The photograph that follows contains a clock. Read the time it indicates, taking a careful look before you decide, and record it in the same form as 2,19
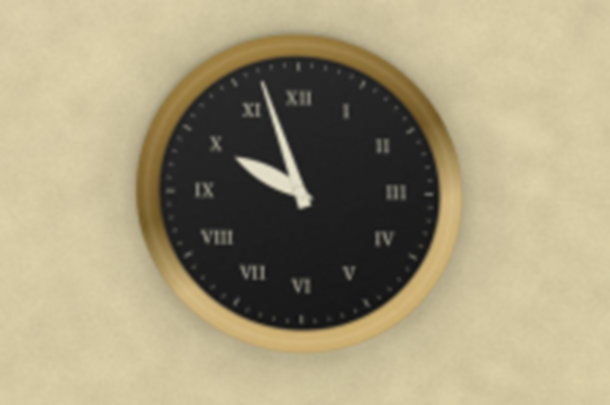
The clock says 9,57
